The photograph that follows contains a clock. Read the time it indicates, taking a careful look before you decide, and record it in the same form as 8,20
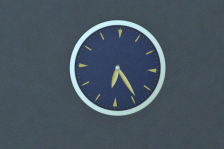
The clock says 6,24
